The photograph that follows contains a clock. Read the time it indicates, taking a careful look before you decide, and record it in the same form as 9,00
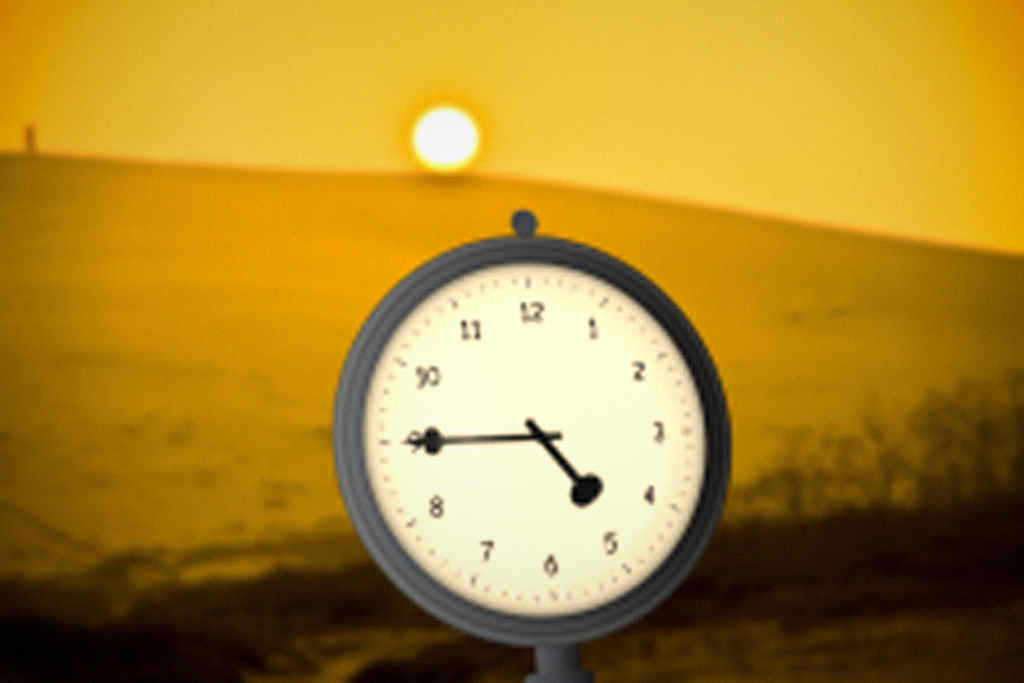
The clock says 4,45
